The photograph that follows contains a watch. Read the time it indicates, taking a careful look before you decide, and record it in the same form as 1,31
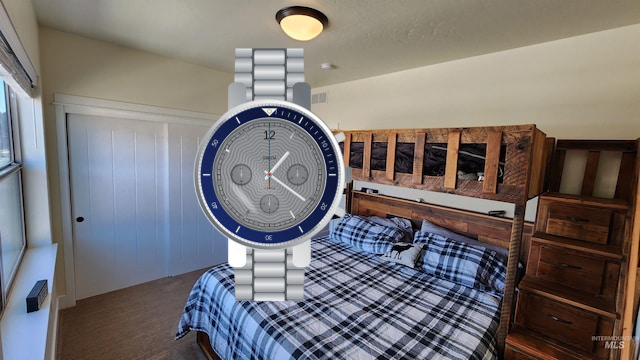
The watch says 1,21
